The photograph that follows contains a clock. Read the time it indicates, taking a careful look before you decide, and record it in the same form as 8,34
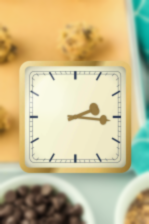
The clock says 2,16
